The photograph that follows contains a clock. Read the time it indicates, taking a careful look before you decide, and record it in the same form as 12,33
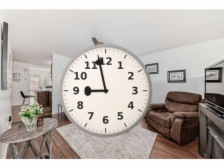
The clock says 8,58
